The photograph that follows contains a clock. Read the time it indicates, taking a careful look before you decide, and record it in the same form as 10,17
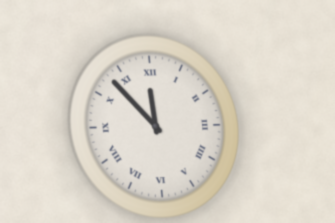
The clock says 11,53
